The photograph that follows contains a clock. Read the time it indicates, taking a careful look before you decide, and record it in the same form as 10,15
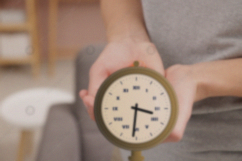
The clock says 3,31
